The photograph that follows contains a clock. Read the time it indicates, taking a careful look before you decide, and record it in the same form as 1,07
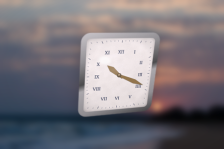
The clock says 10,19
